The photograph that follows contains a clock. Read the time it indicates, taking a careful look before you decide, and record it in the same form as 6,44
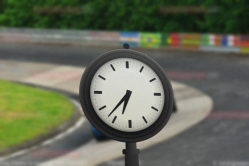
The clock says 6,37
